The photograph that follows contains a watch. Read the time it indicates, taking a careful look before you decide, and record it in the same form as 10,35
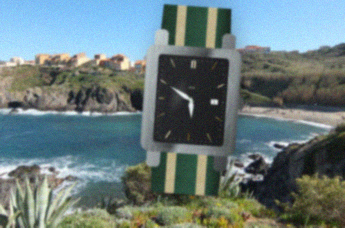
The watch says 5,50
